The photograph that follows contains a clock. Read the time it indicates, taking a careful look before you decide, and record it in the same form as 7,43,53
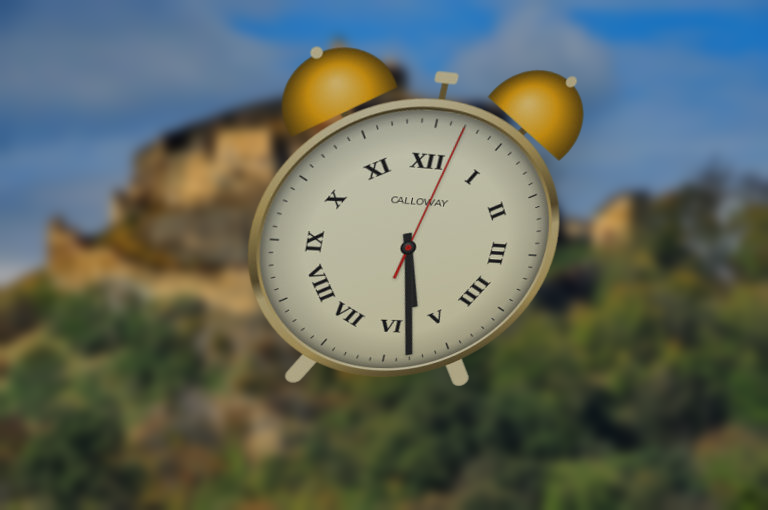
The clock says 5,28,02
